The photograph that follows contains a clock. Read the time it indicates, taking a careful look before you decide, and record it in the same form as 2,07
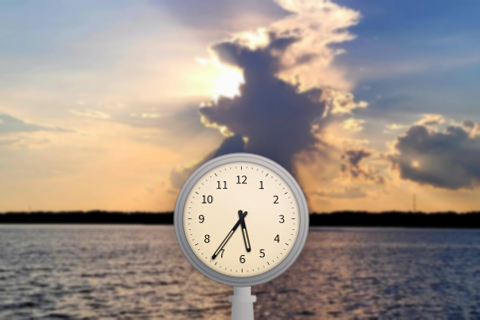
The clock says 5,36
